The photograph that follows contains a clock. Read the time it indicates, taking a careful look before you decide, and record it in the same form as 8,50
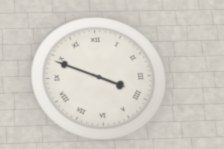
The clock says 3,49
